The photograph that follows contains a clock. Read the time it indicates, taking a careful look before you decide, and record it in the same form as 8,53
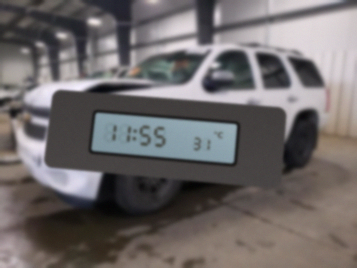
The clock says 11,55
